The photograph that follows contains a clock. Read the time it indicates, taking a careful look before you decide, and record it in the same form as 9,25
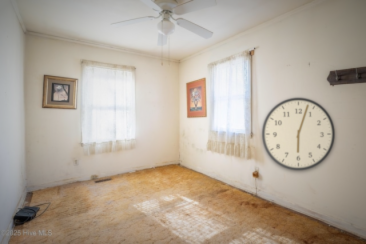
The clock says 6,03
